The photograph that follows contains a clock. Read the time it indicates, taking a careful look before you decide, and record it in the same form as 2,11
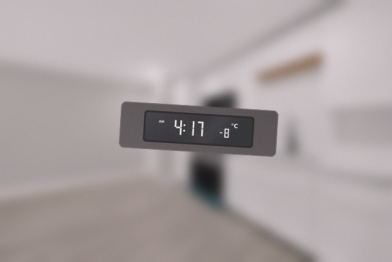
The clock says 4,17
